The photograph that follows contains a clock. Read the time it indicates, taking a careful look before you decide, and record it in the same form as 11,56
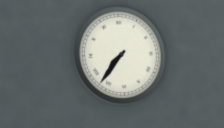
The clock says 7,37
